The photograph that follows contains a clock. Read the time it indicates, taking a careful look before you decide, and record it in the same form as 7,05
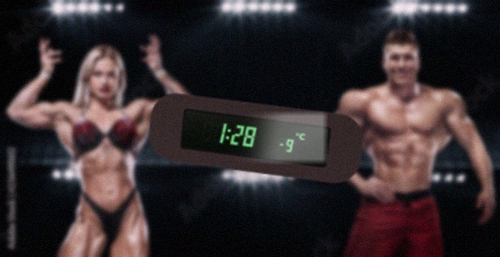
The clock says 1,28
